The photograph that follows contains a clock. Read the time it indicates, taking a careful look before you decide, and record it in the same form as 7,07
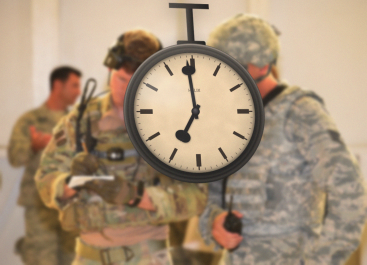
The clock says 6,59
